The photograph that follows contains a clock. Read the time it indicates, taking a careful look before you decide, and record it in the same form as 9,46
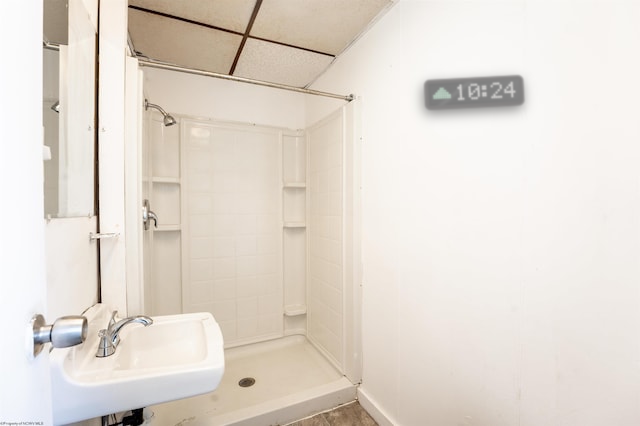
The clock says 10,24
